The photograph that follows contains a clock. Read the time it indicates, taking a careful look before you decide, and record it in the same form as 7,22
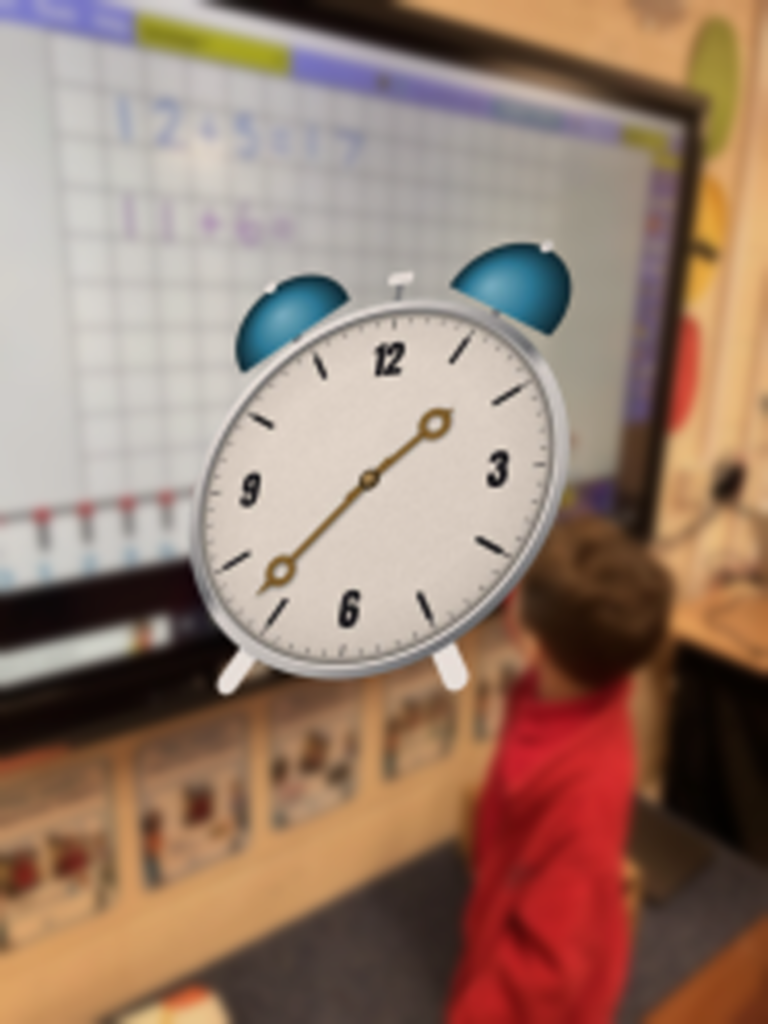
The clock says 1,37
